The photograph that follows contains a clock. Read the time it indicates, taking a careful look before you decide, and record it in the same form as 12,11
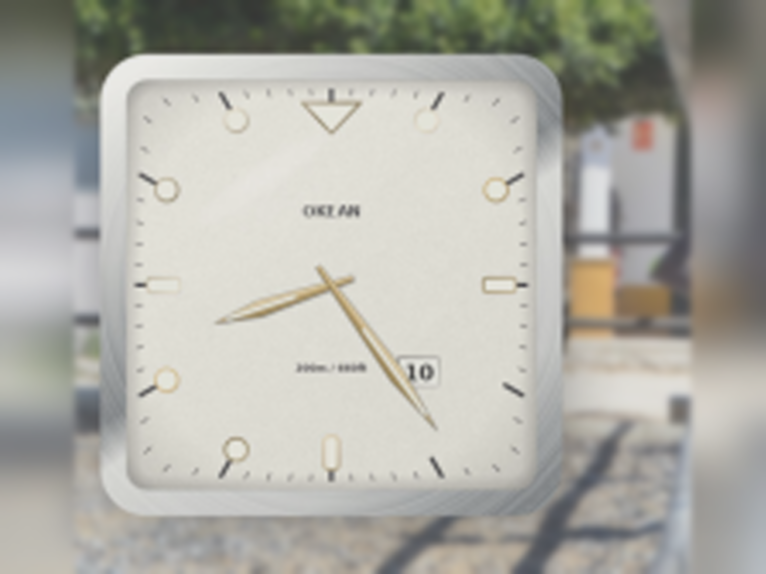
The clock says 8,24
